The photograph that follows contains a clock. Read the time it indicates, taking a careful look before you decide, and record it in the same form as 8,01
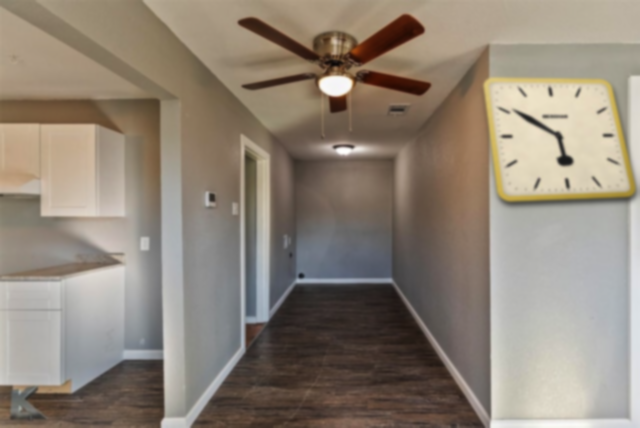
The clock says 5,51
